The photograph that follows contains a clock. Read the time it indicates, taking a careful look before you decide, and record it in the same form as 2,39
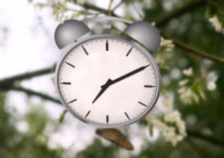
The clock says 7,10
